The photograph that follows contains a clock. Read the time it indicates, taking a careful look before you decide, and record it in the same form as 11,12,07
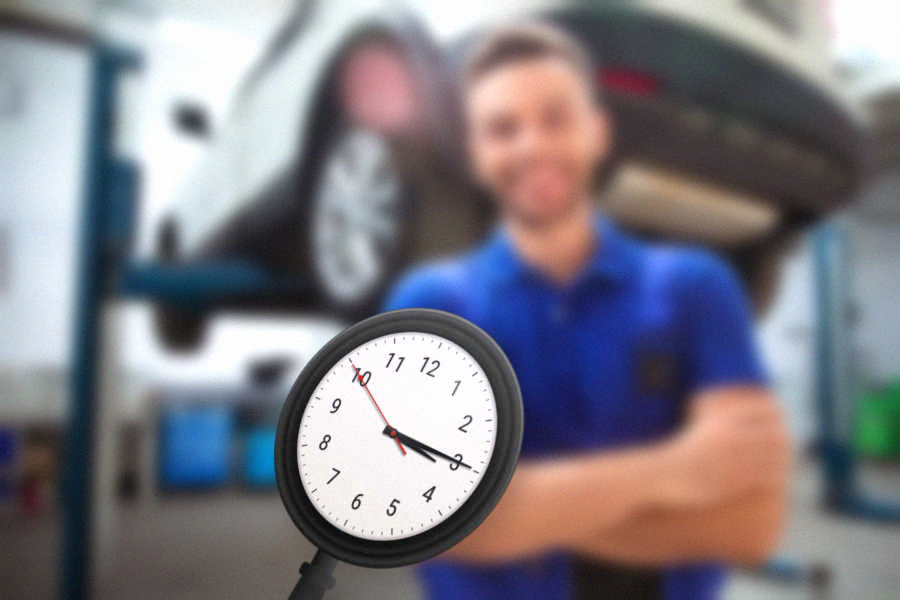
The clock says 3,14,50
